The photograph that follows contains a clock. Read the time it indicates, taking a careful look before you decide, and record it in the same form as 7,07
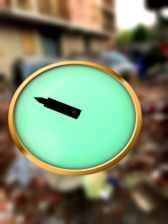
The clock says 9,49
